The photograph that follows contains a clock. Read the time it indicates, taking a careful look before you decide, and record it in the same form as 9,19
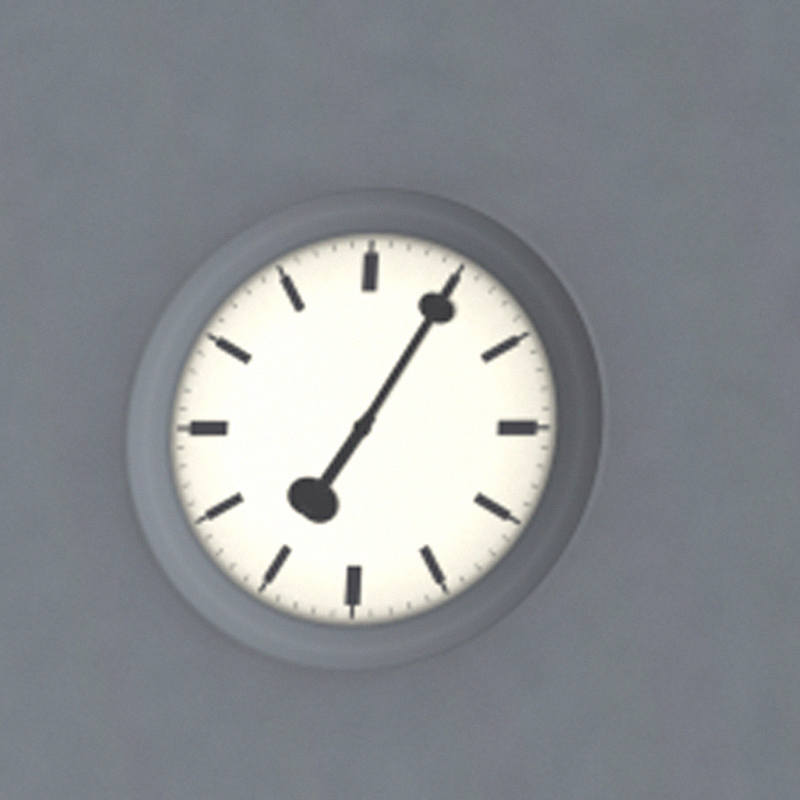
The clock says 7,05
